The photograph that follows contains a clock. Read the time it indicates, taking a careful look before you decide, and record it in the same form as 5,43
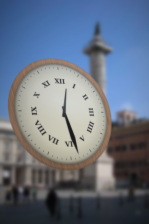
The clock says 12,28
